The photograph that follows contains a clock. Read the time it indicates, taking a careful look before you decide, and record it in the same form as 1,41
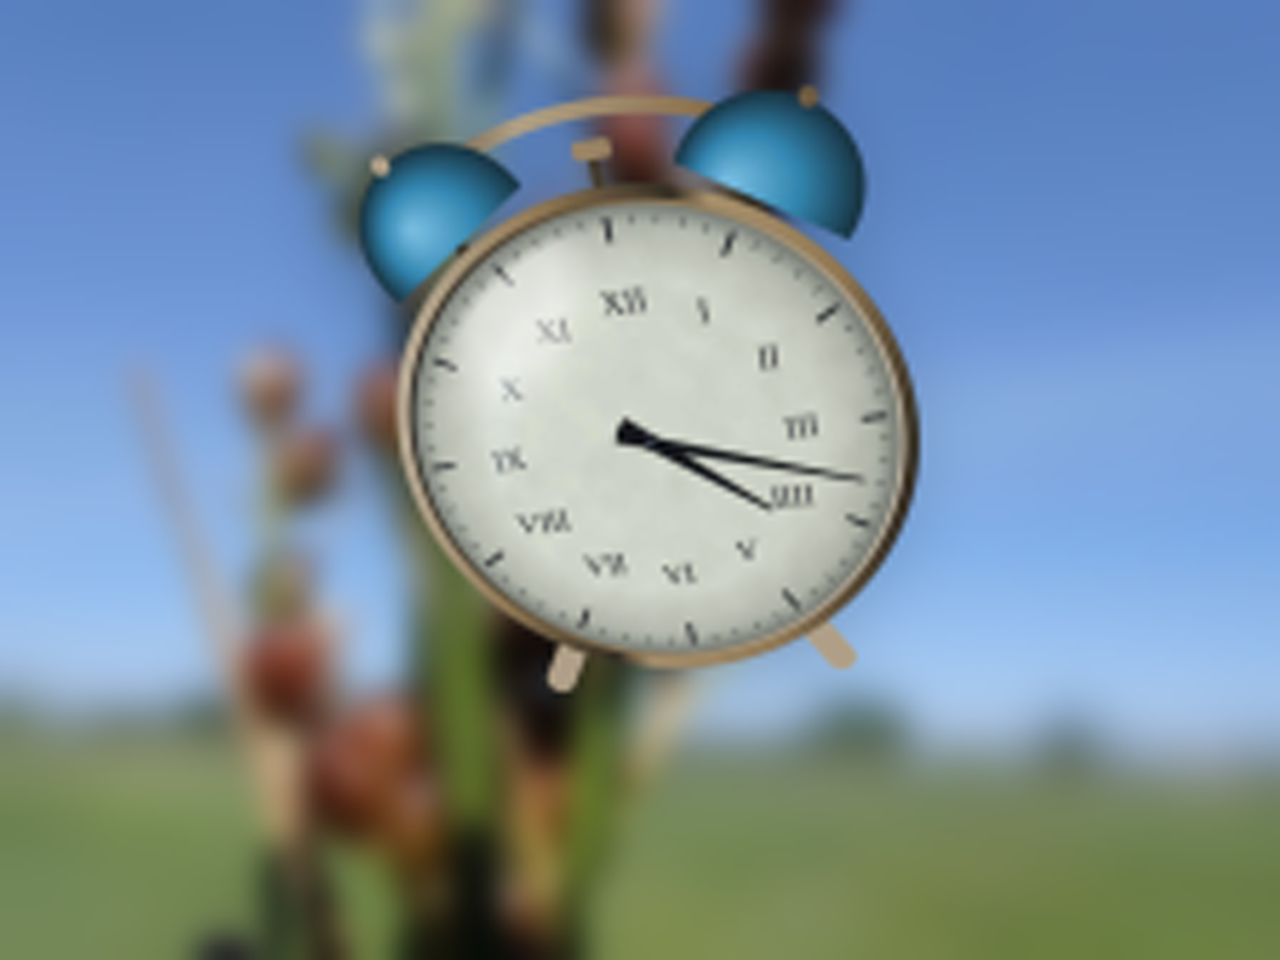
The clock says 4,18
